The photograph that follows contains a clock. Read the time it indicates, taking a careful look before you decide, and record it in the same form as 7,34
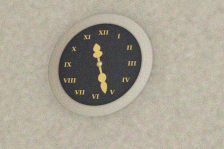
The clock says 11,27
